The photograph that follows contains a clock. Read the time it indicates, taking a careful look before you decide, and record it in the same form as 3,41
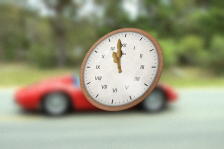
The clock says 10,58
